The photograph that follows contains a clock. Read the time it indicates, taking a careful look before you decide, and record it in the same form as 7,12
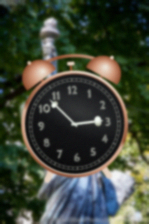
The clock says 2,53
